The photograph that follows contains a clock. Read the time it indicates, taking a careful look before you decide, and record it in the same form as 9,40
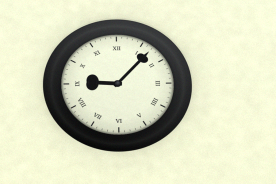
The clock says 9,07
